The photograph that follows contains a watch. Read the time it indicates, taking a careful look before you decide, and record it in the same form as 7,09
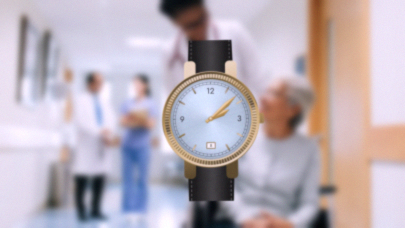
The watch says 2,08
